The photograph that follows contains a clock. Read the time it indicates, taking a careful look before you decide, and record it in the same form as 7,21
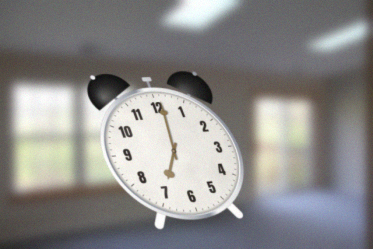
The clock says 7,01
